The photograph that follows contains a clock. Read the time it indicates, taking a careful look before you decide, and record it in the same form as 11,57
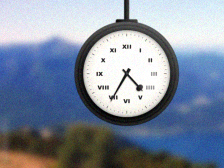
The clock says 4,35
